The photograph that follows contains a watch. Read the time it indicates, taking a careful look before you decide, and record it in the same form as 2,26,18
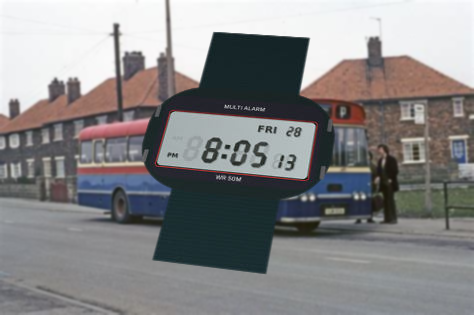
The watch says 8,05,13
